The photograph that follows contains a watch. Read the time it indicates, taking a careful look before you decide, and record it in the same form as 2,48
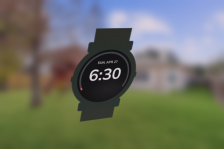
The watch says 6,30
